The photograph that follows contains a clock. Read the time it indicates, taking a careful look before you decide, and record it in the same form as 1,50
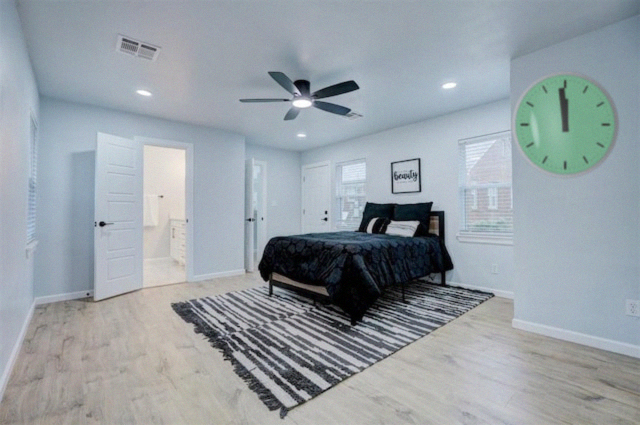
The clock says 11,59
